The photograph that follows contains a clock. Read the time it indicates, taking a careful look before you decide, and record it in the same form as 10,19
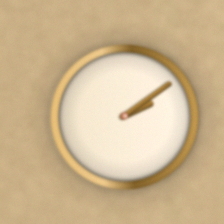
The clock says 2,09
